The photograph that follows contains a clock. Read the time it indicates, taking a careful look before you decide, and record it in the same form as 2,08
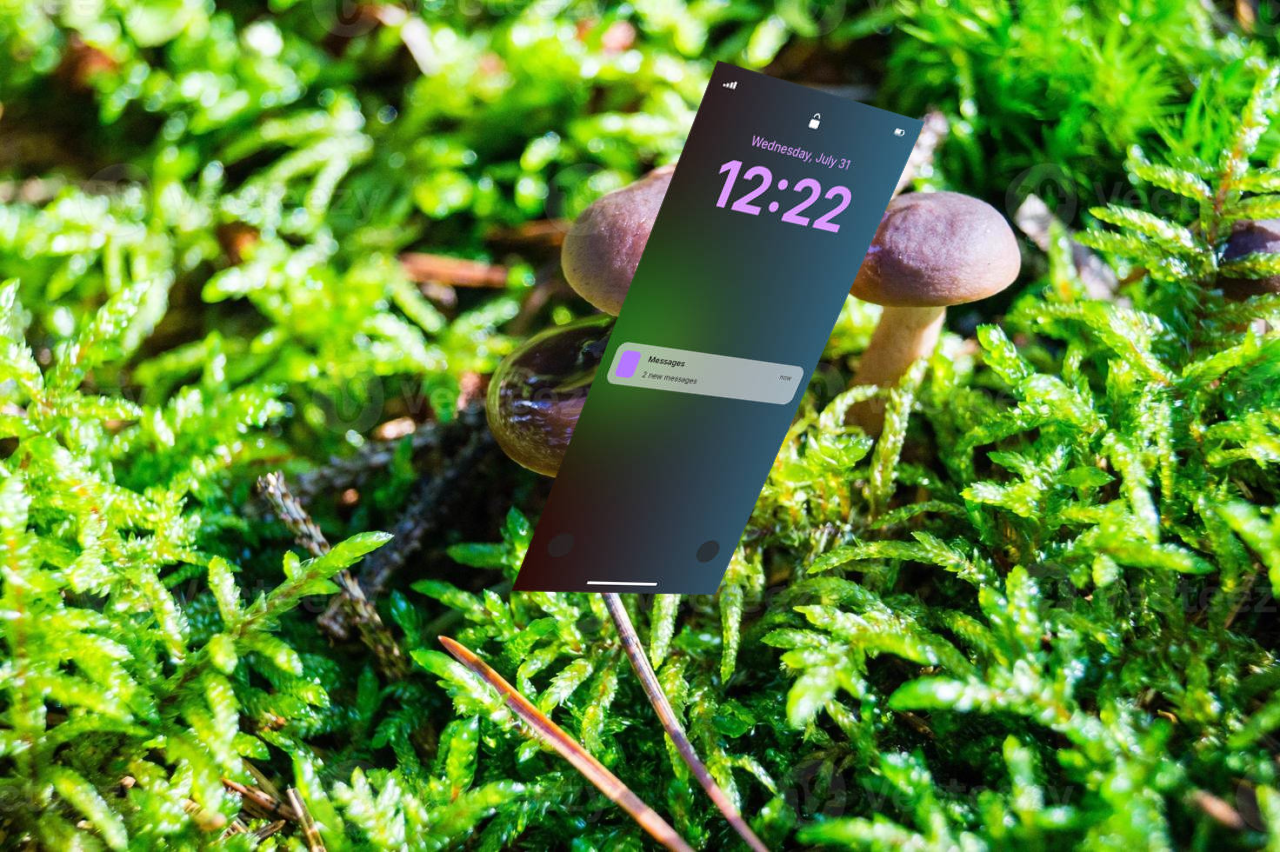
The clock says 12,22
